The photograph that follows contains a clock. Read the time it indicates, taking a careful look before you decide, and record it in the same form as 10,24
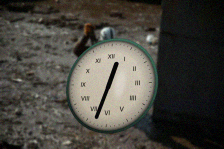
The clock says 12,33
